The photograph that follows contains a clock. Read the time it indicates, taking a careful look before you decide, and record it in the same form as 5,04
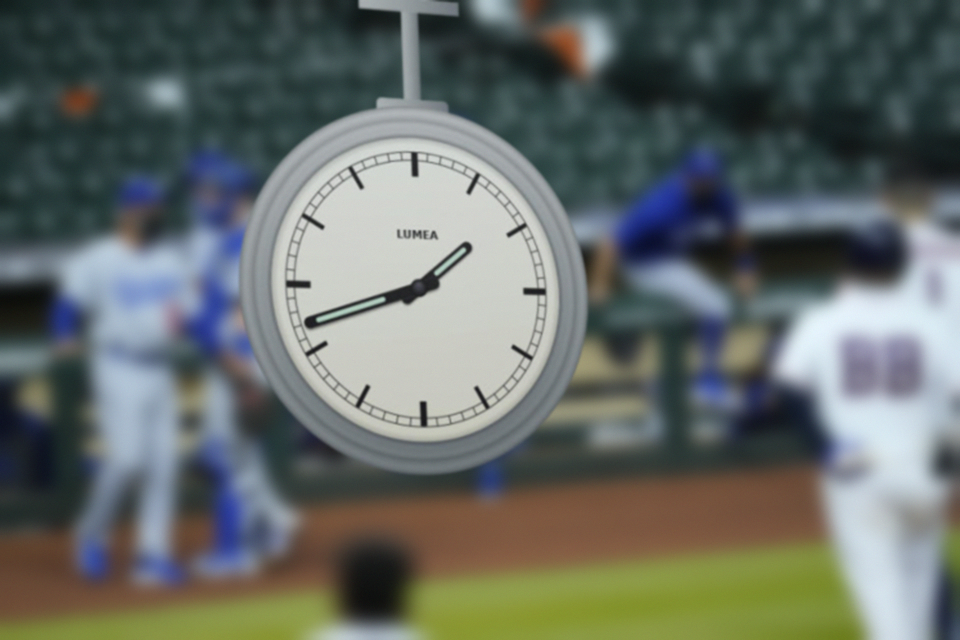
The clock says 1,42
